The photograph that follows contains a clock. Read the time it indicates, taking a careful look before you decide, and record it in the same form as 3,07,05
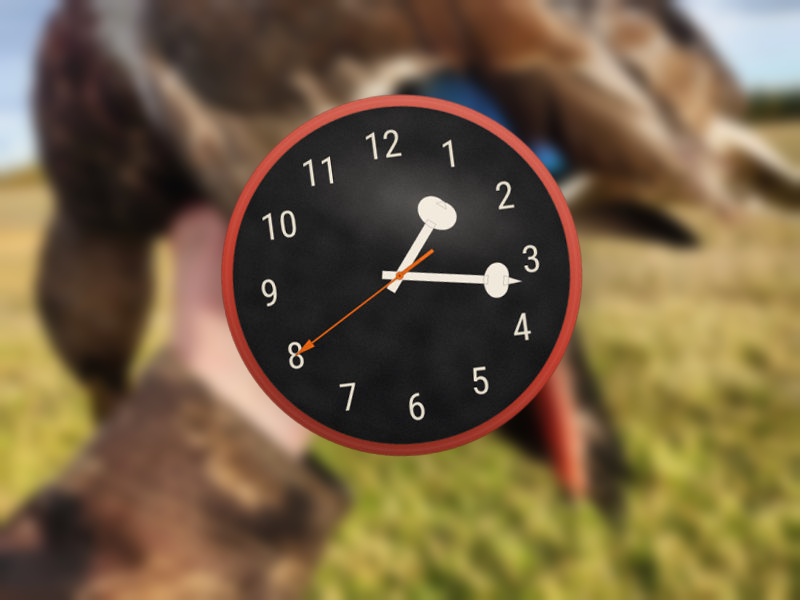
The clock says 1,16,40
